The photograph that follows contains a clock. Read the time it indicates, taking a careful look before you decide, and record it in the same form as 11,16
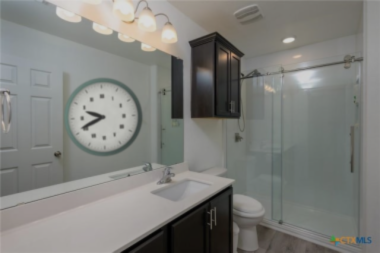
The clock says 9,41
